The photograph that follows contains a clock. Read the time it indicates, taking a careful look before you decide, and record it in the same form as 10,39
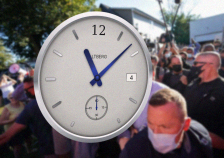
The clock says 11,08
